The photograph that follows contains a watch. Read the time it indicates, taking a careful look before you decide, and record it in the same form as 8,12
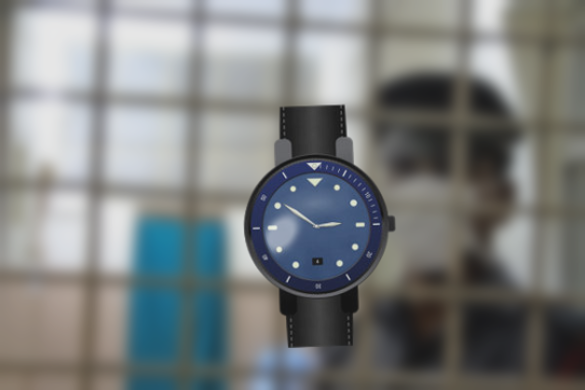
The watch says 2,51
